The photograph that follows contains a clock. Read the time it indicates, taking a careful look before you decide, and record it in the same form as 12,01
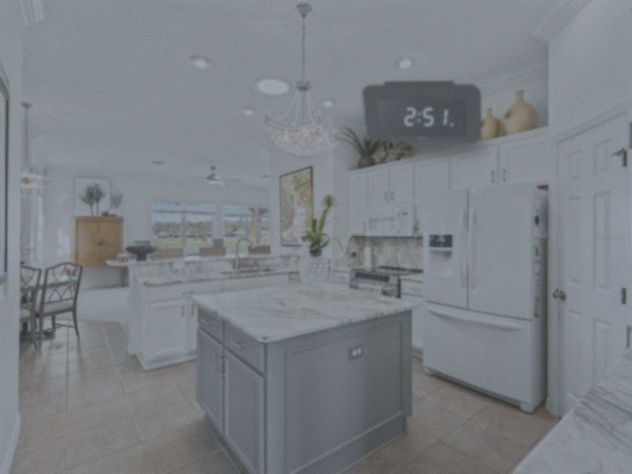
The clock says 2,51
